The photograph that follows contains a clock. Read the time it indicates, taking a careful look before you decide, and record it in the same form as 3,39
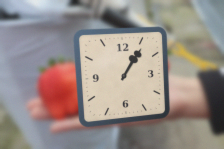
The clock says 1,06
